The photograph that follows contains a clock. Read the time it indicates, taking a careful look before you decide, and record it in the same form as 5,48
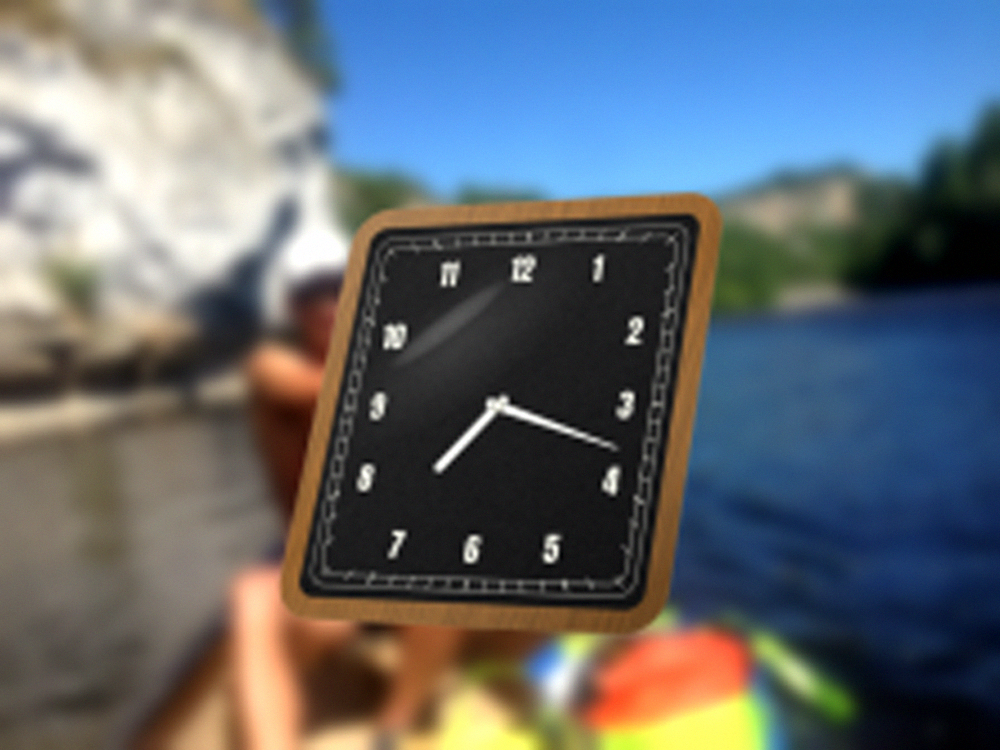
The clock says 7,18
